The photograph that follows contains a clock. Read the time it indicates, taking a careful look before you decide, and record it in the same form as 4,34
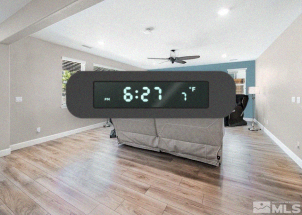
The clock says 6,27
